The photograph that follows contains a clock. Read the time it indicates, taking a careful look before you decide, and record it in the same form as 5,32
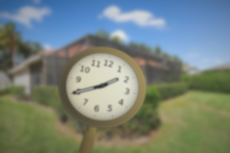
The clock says 1,40
